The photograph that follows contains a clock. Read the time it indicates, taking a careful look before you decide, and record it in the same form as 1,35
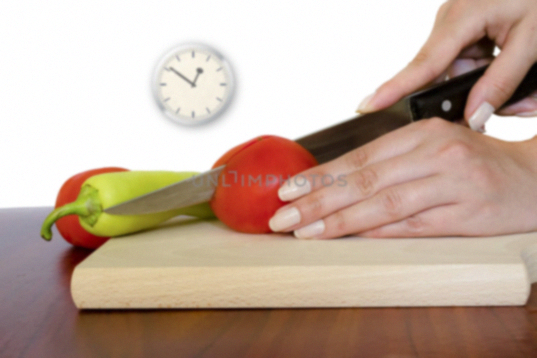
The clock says 12,51
